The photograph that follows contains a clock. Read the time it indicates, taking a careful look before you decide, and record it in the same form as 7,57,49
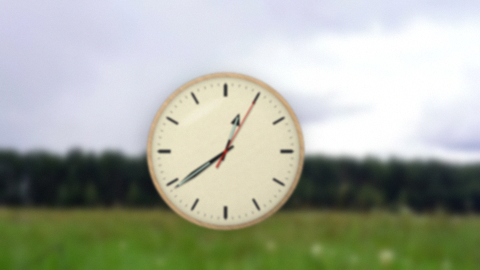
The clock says 12,39,05
